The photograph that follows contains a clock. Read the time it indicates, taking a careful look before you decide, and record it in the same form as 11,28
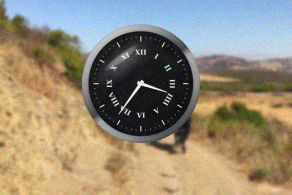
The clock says 3,36
